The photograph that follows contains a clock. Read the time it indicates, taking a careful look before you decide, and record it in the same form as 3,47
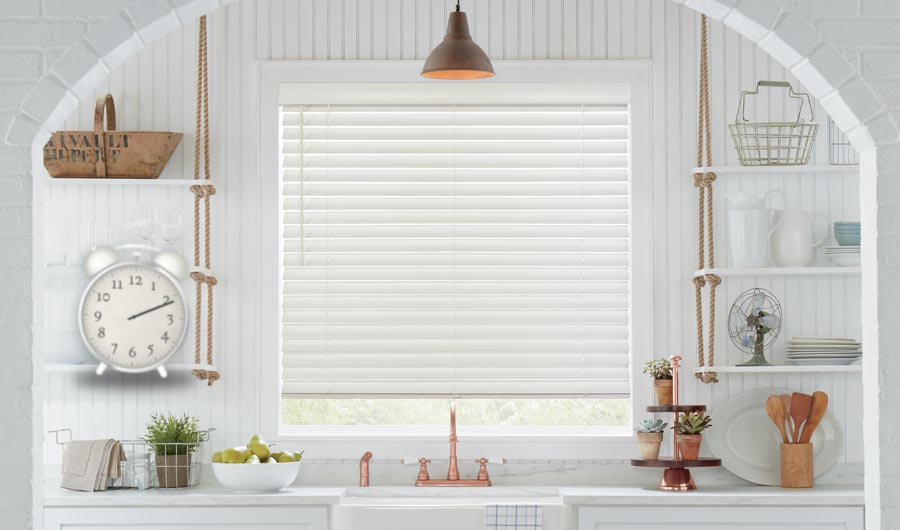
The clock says 2,11
